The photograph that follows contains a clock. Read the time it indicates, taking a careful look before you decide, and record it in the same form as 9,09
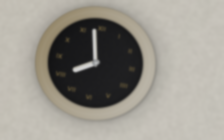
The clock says 7,58
